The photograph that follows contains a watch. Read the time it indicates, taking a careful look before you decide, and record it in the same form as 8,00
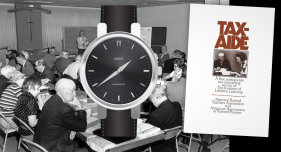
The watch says 1,39
